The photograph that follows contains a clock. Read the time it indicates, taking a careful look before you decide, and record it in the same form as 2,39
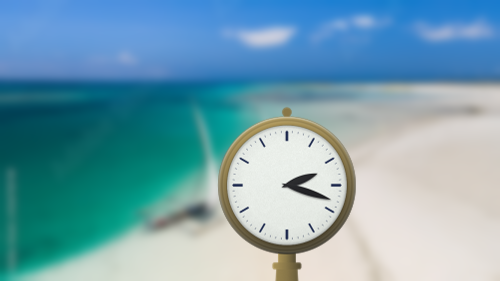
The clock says 2,18
